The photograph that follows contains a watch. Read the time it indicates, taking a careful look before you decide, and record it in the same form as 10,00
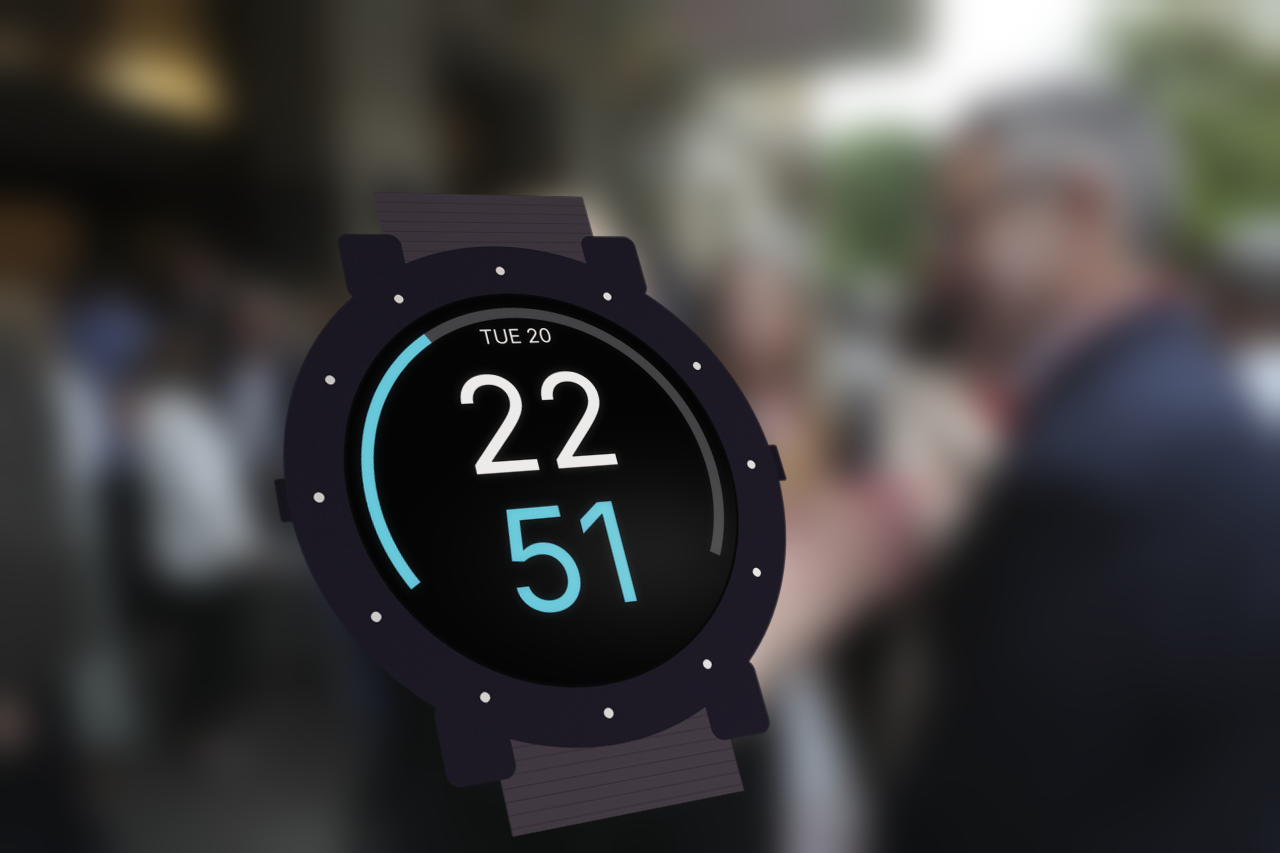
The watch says 22,51
